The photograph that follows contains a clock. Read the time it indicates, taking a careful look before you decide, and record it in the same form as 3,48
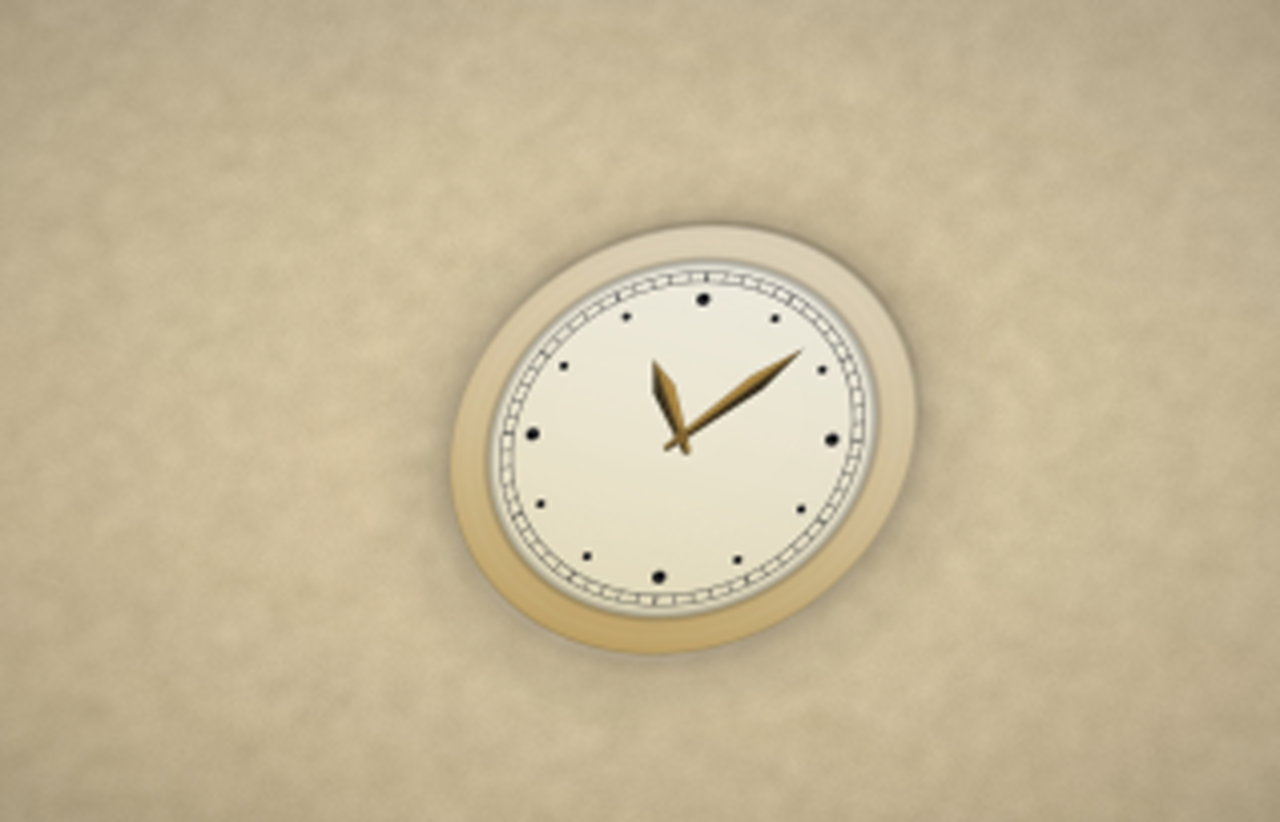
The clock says 11,08
